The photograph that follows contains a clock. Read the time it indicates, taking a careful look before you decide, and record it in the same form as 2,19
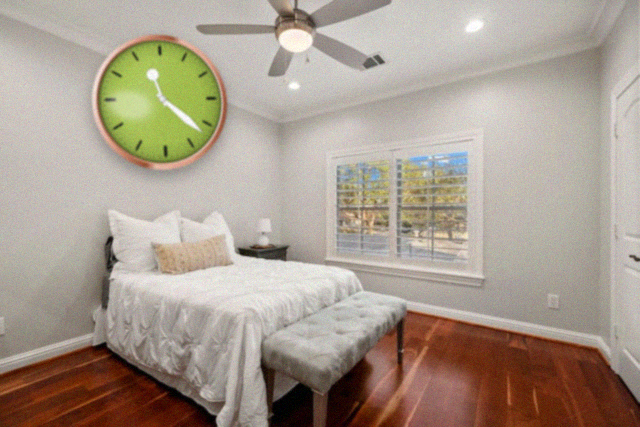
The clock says 11,22
